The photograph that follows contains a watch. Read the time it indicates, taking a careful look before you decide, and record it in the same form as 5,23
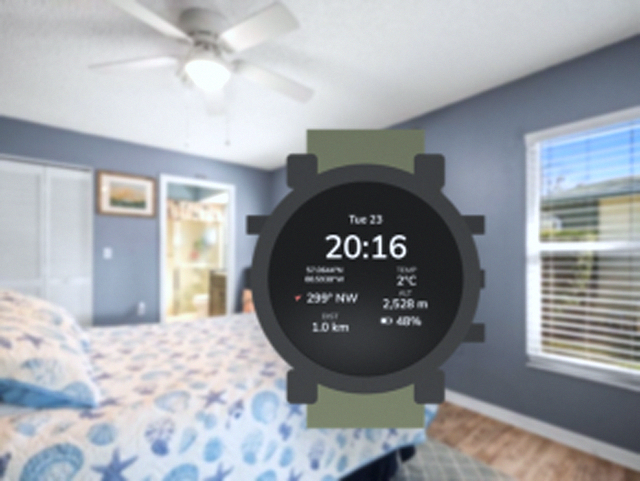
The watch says 20,16
